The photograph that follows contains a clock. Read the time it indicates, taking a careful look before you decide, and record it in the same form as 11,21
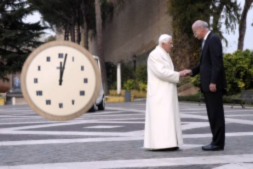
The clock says 12,02
